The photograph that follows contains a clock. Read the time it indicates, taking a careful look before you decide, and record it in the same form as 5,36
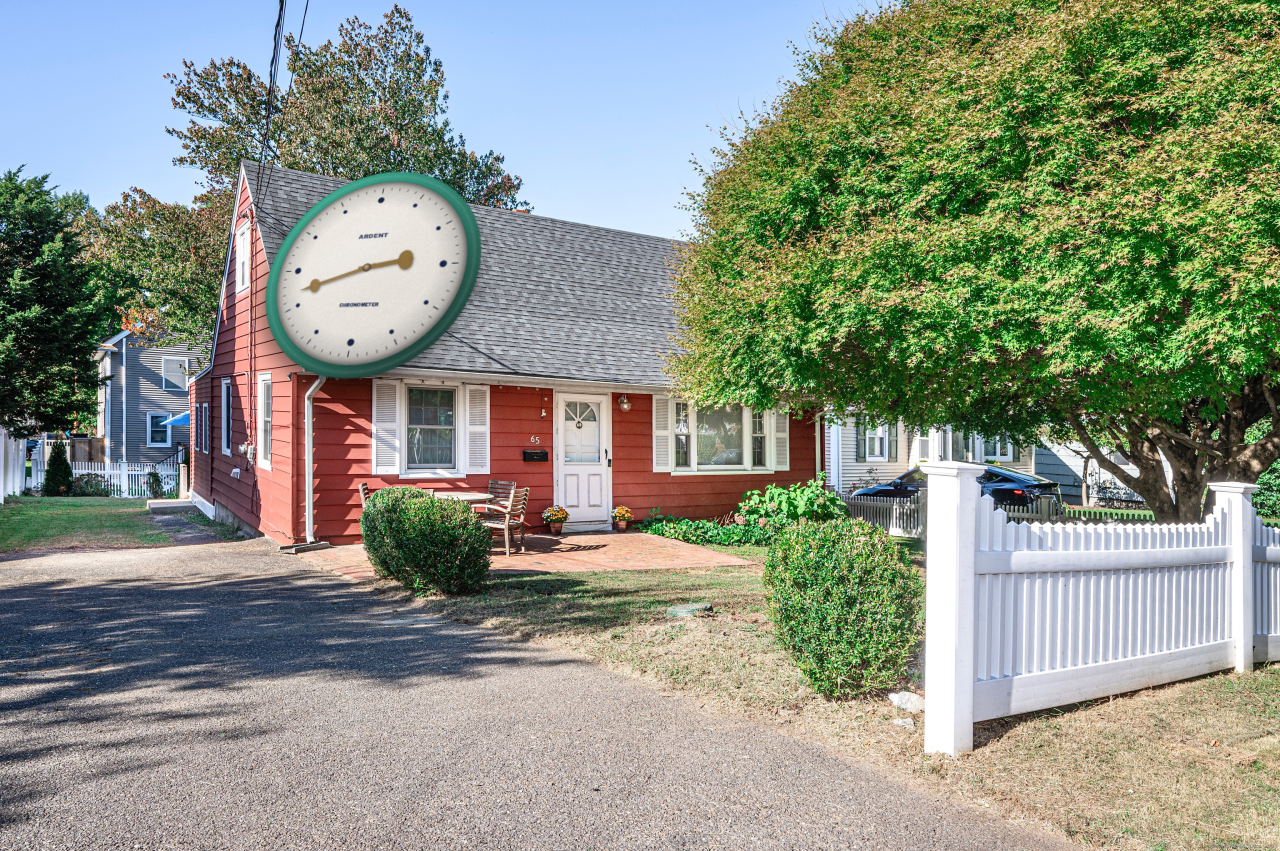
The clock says 2,42
